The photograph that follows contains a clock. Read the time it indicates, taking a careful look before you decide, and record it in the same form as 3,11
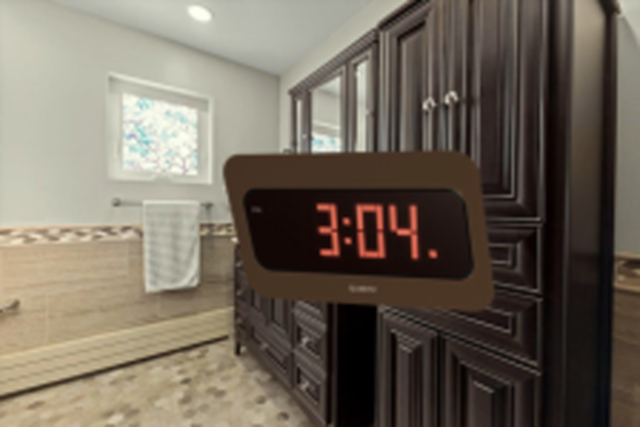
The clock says 3,04
